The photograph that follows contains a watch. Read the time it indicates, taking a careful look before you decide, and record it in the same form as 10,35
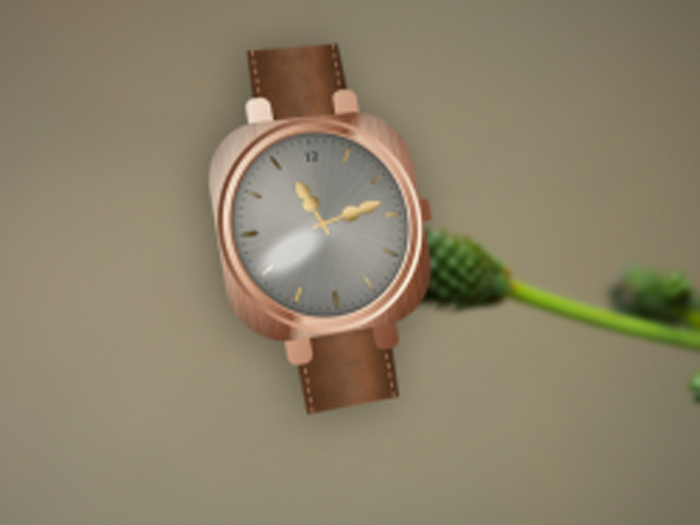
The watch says 11,13
